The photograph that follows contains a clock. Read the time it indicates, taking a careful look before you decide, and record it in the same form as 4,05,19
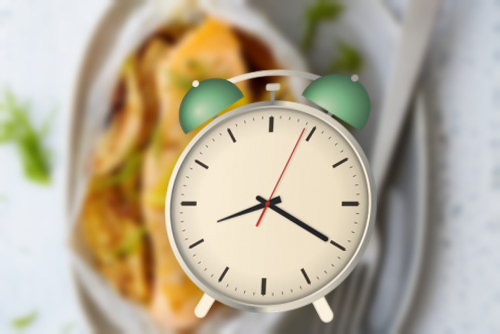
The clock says 8,20,04
